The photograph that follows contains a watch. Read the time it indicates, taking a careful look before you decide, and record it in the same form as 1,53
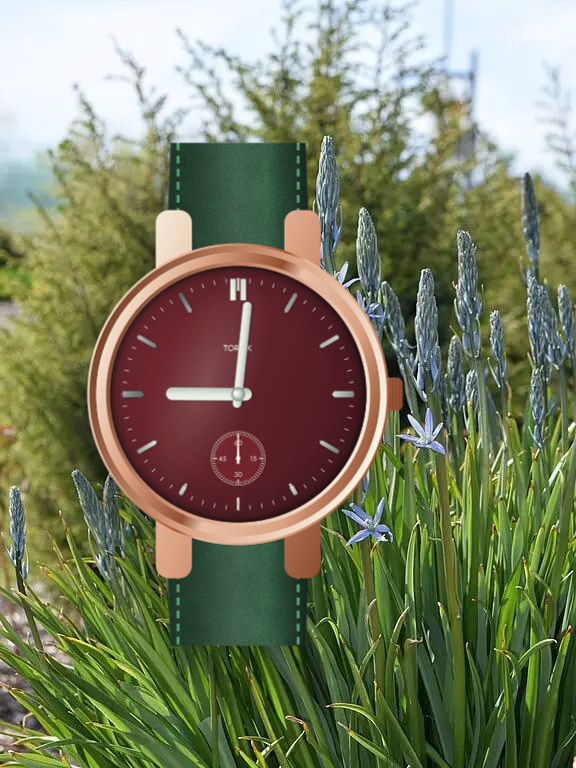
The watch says 9,01
